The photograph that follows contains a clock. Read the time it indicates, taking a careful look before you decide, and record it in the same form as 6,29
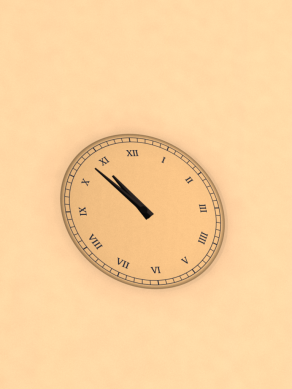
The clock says 10,53
